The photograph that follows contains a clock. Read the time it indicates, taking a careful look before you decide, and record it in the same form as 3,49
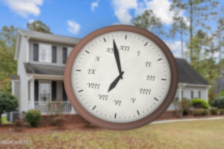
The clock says 6,57
